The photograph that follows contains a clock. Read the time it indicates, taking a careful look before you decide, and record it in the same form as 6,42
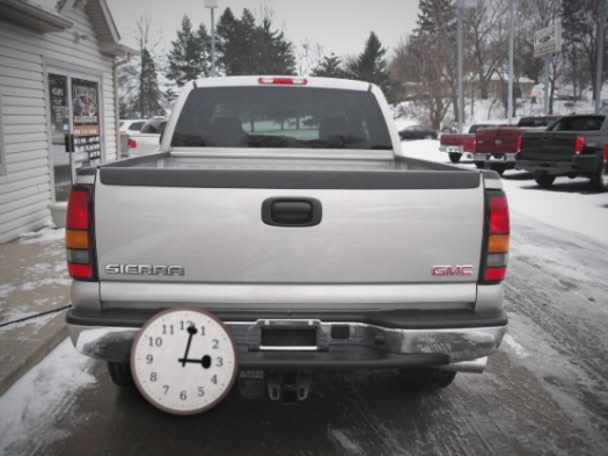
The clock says 3,02
